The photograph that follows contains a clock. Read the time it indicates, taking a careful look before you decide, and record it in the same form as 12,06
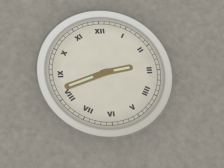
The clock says 2,42
